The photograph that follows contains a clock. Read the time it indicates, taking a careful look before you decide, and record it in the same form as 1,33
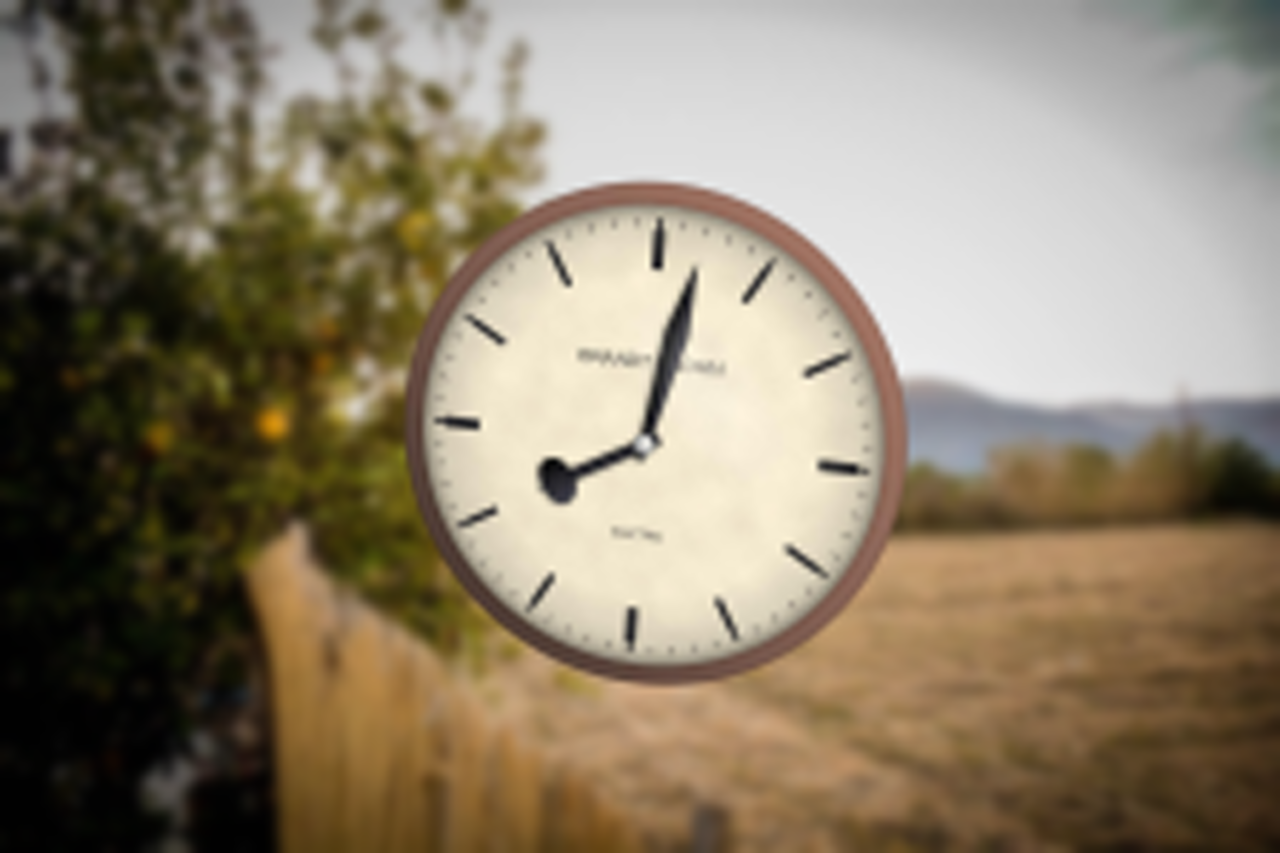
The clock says 8,02
